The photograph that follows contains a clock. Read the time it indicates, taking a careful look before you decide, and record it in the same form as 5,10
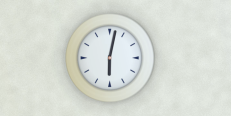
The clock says 6,02
